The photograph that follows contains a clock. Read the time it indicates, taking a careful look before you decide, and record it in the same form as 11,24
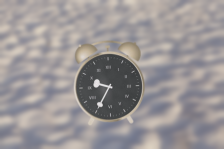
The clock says 9,35
